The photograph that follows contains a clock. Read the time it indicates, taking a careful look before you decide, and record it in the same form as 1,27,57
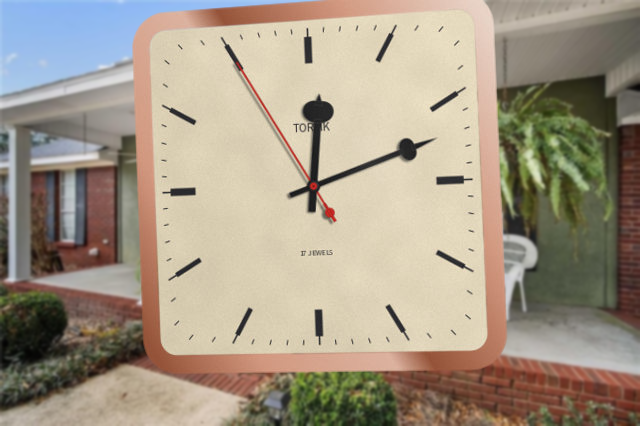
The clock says 12,11,55
